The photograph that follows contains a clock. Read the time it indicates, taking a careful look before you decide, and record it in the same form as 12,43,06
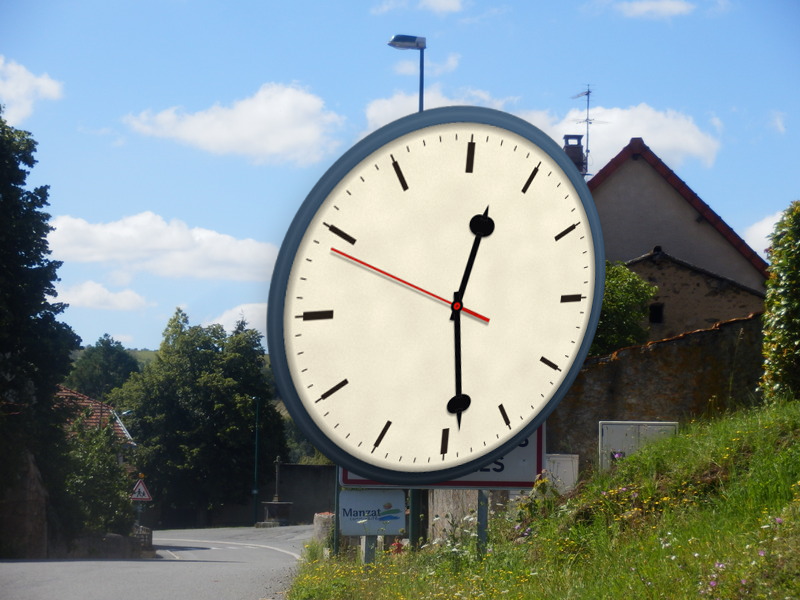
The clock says 12,28,49
